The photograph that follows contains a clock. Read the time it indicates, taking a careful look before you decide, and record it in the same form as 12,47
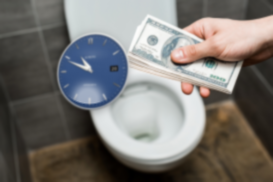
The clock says 10,49
